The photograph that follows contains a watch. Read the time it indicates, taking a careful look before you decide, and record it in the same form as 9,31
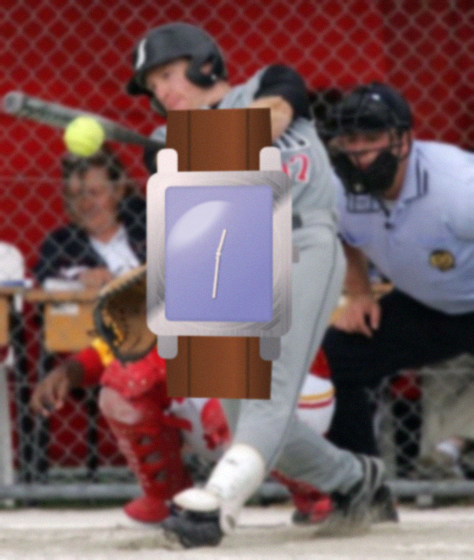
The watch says 12,31
